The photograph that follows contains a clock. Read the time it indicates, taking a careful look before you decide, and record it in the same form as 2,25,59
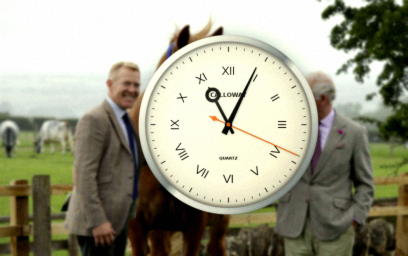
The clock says 11,04,19
